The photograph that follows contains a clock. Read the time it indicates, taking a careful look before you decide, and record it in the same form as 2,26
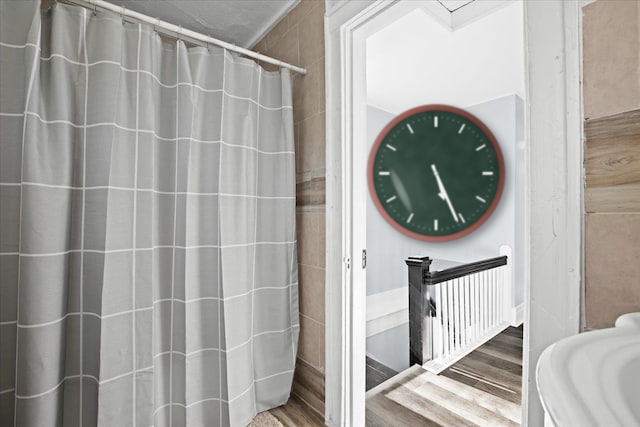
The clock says 5,26
